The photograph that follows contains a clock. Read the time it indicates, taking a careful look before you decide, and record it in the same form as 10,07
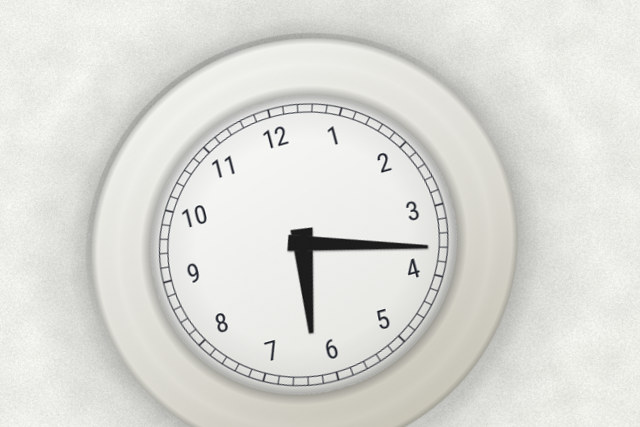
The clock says 6,18
